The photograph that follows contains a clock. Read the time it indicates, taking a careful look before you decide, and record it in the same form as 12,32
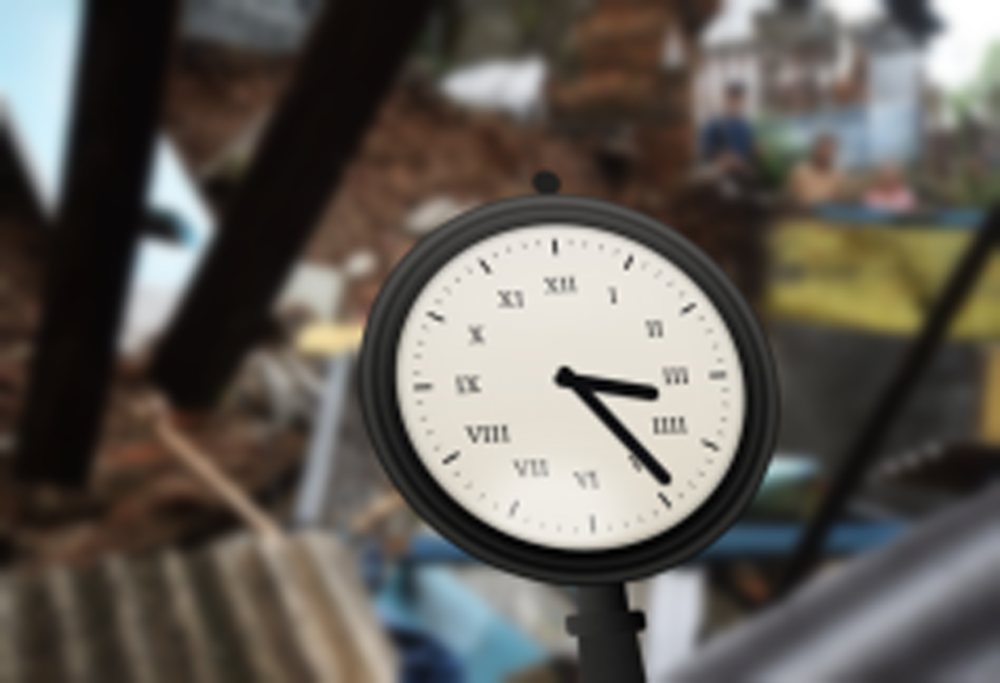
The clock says 3,24
